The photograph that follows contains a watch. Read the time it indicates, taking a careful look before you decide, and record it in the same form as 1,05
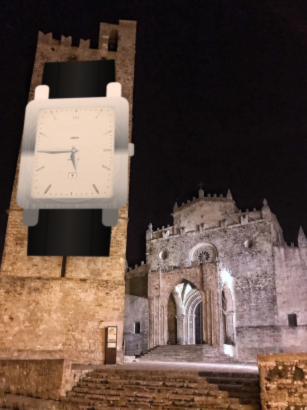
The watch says 5,45
